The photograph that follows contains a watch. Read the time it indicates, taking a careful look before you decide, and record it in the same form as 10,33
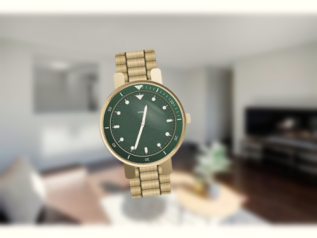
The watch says 12,34
